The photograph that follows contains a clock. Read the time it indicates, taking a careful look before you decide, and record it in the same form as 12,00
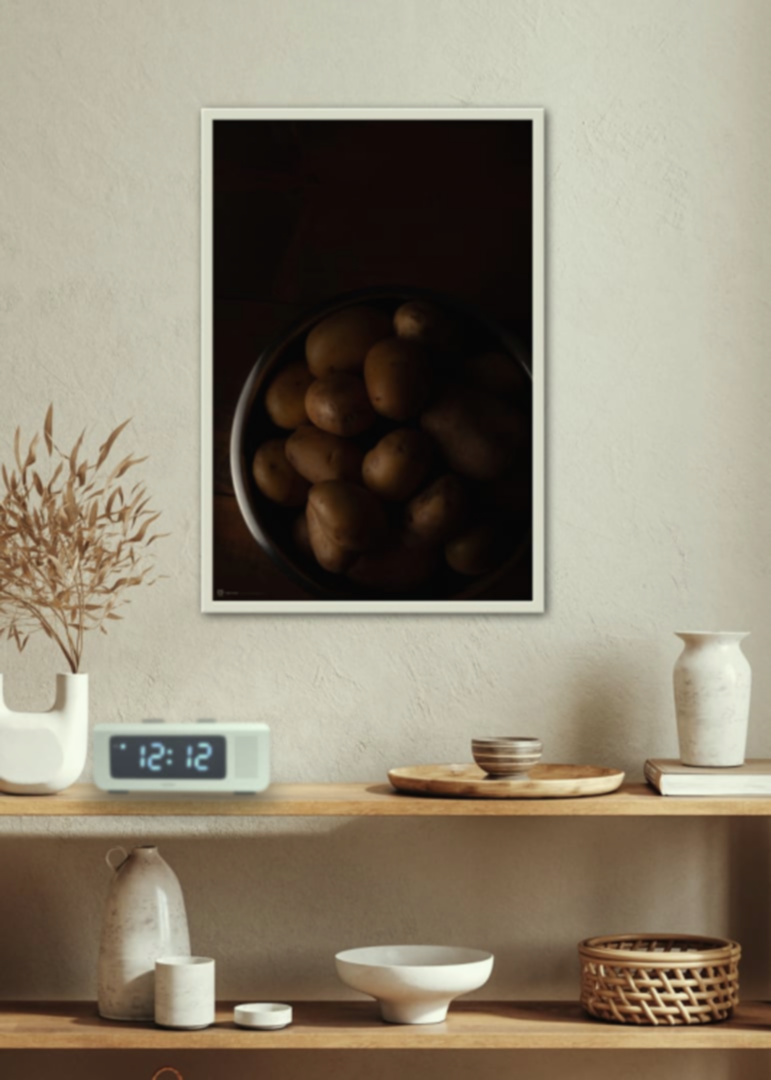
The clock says 12,12
